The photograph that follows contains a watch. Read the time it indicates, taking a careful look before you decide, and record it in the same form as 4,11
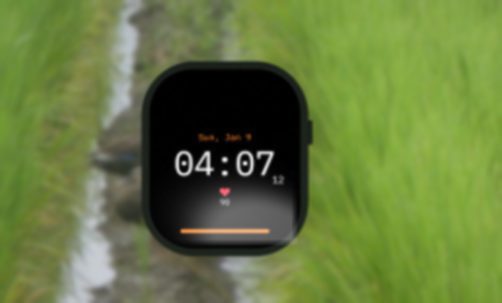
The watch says 4,07
